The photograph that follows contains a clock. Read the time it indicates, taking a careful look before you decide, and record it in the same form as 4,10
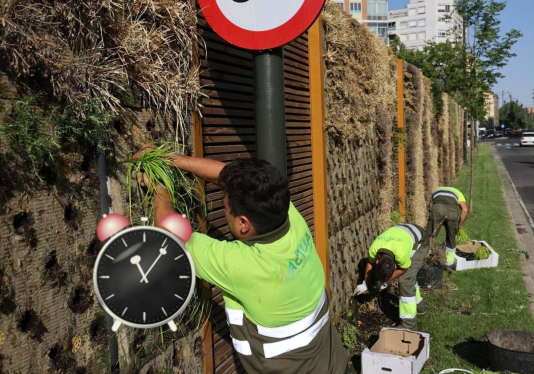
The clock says 11,06
